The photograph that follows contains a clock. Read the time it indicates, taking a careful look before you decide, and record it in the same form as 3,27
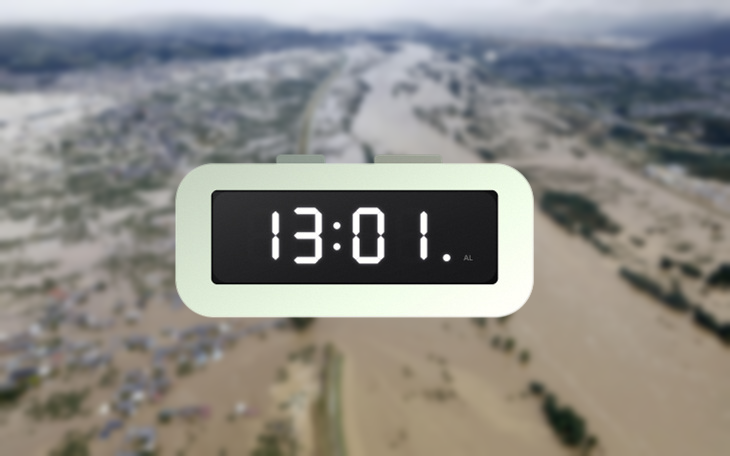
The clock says 13,01
